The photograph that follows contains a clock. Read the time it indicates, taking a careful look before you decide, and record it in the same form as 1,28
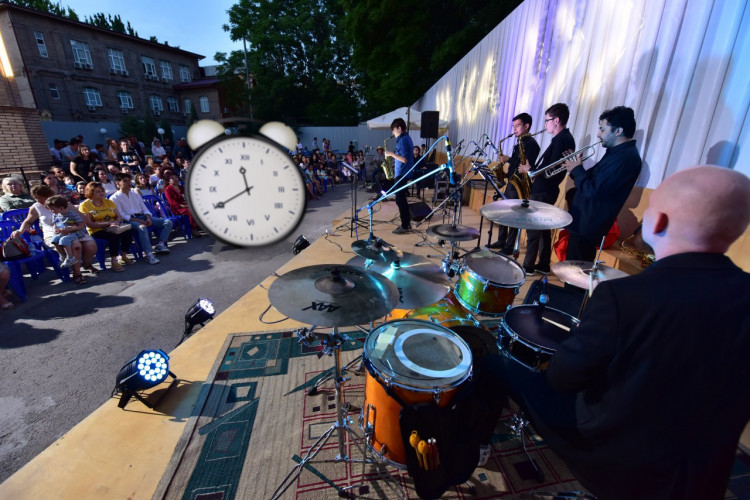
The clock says 11,40
